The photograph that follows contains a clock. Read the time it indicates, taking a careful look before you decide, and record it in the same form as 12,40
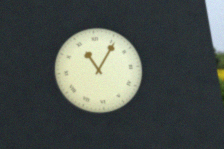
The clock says 11,06
